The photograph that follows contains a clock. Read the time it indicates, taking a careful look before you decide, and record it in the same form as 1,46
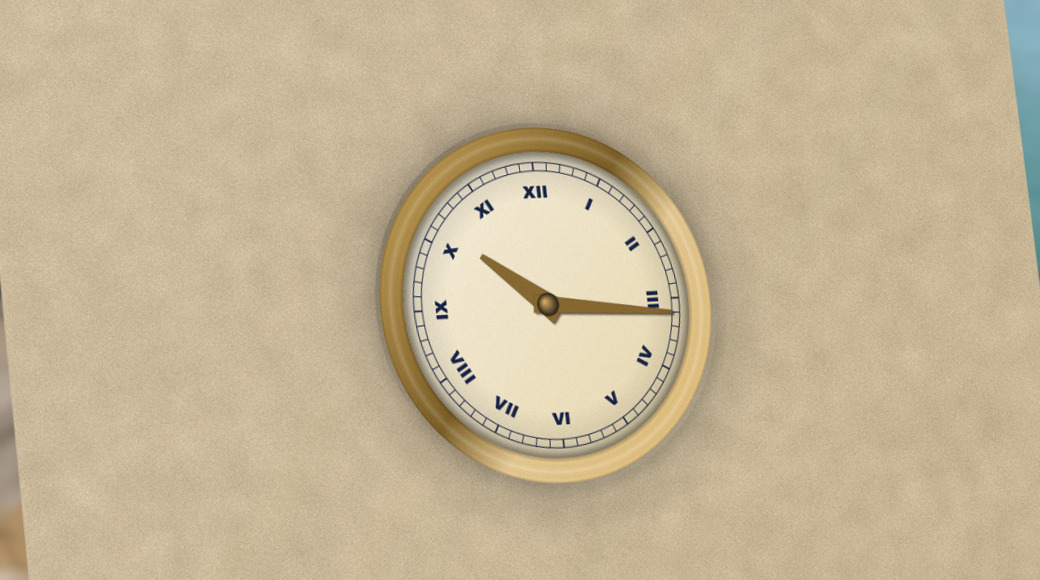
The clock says 10,16
